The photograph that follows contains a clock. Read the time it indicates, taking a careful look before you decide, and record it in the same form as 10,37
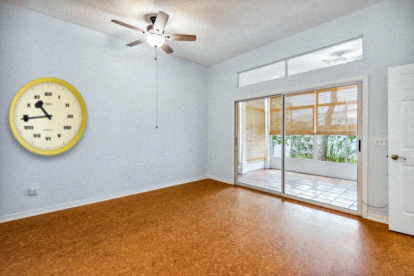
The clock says 10,44
